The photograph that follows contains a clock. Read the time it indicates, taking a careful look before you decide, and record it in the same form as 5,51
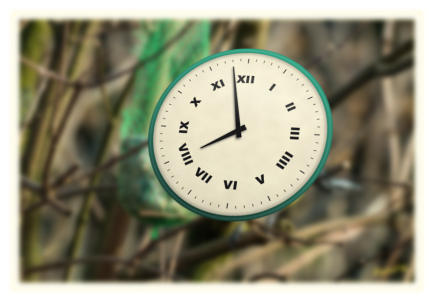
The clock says 7,58
